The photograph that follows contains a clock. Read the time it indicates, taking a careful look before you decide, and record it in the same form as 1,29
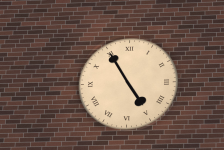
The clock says 4,55
